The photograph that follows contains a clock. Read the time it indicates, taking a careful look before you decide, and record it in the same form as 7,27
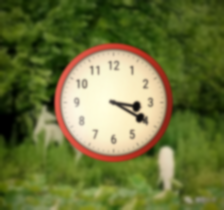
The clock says 3,20
